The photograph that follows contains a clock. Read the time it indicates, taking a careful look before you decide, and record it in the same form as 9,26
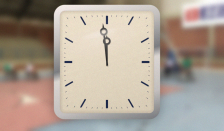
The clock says 11,59
